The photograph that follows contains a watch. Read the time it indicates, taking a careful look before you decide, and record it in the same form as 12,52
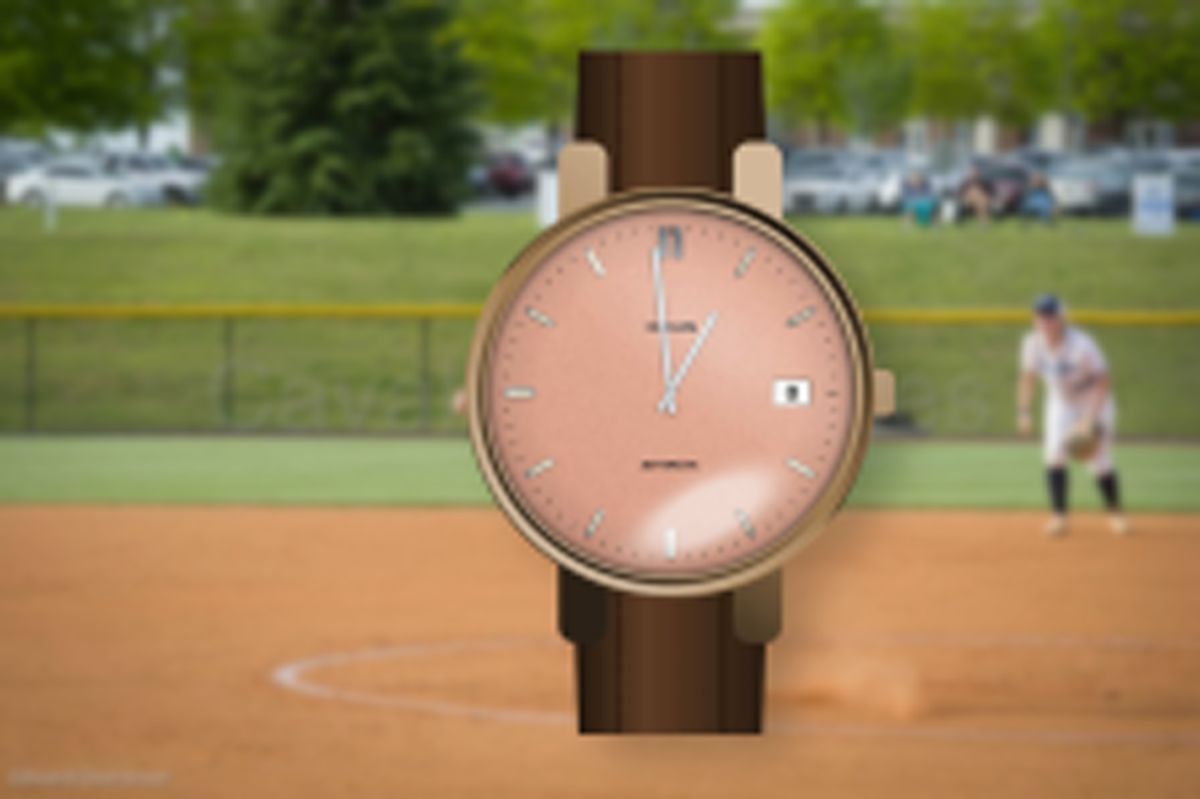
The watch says 12,59
